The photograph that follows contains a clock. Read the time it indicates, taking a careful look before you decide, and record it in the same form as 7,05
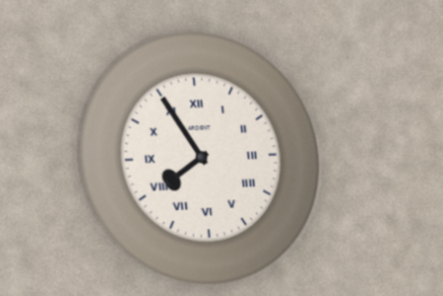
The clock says 7,55
